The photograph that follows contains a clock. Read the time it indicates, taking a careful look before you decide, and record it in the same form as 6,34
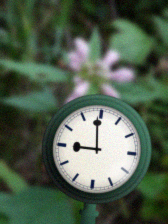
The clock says 8,59
